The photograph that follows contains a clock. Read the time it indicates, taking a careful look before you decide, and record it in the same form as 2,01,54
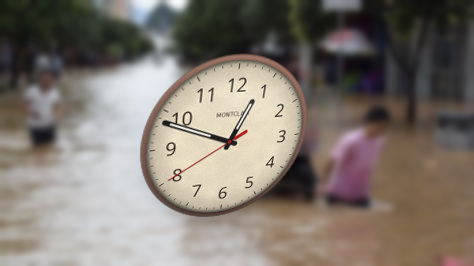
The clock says 12,48,40
